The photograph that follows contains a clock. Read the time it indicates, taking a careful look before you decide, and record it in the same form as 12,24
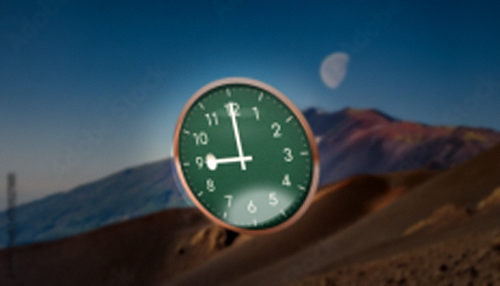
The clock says 9,00
